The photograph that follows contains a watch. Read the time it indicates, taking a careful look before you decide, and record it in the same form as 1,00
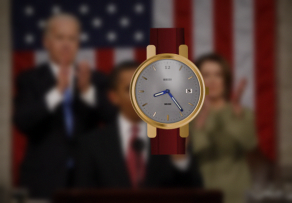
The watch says 8,24
